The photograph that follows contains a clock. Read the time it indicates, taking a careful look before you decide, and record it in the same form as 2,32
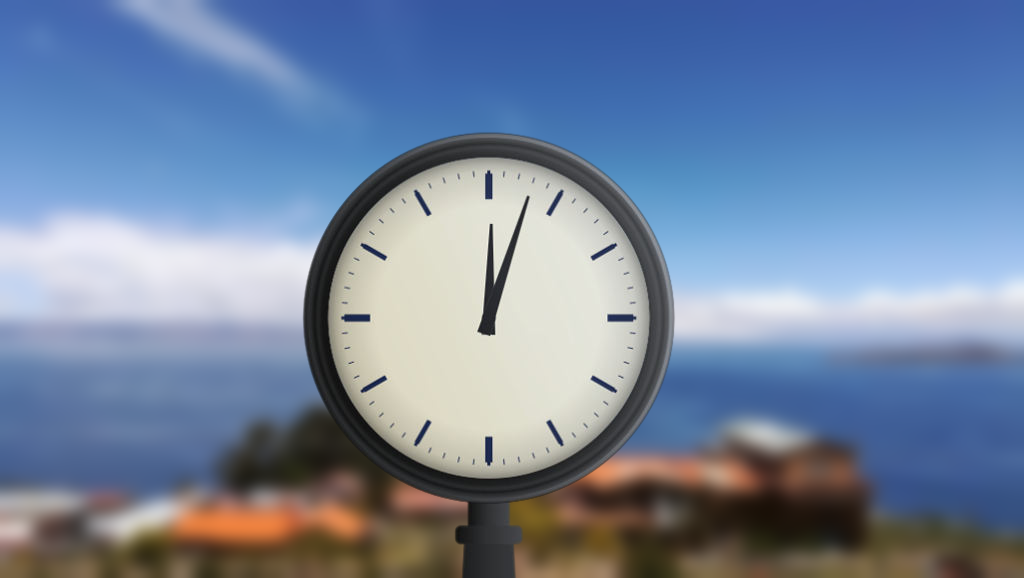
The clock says 12,03
